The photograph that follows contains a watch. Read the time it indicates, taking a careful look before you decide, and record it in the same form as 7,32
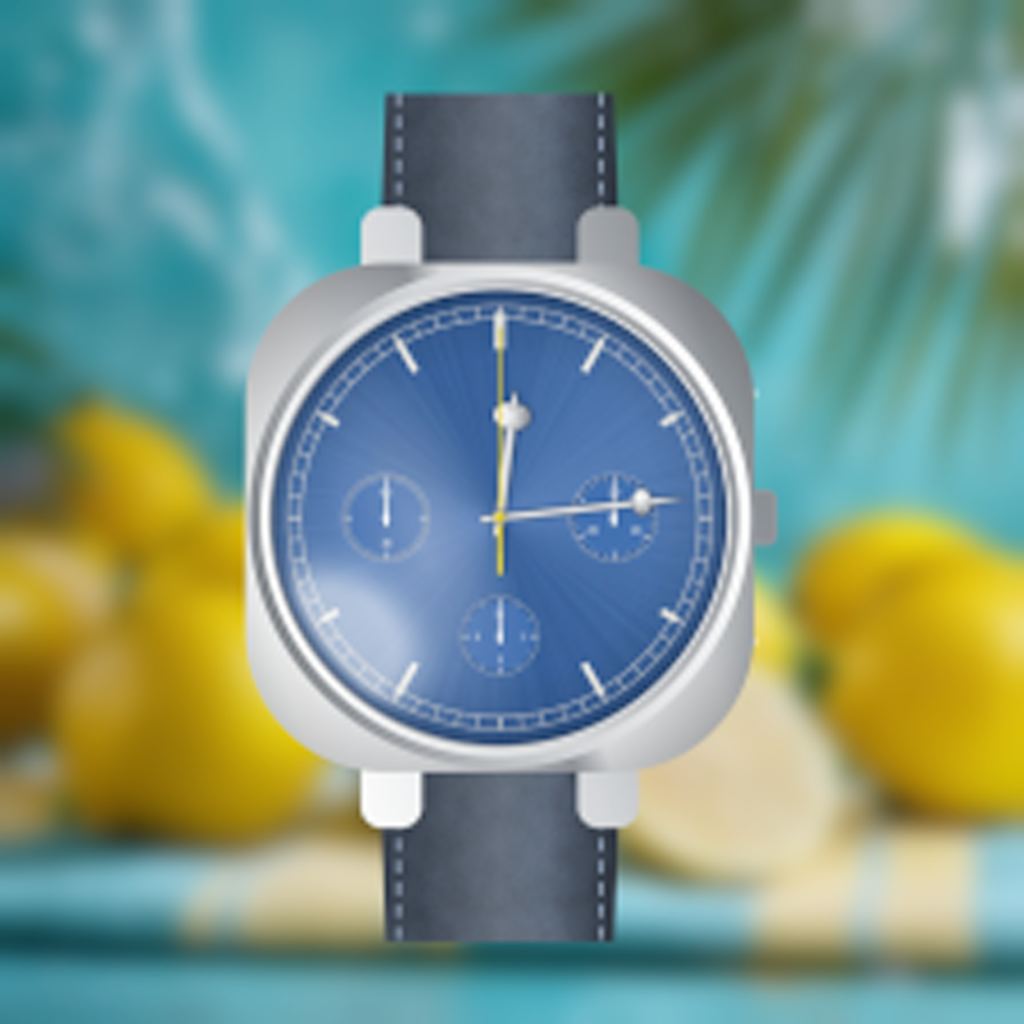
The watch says 12,14
